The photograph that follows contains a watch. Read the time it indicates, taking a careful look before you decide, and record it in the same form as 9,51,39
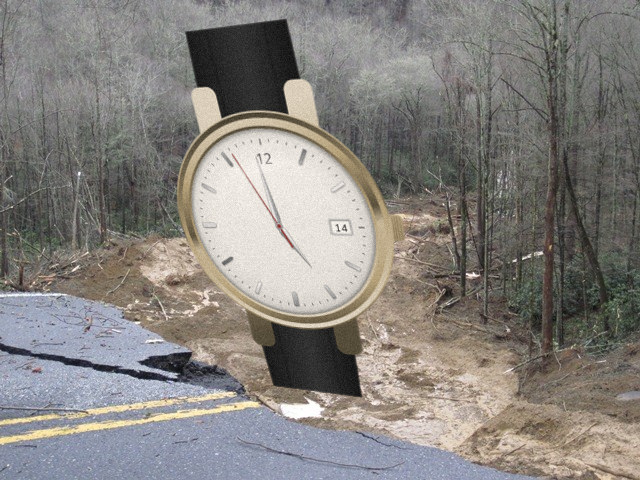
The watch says 4,58,56
